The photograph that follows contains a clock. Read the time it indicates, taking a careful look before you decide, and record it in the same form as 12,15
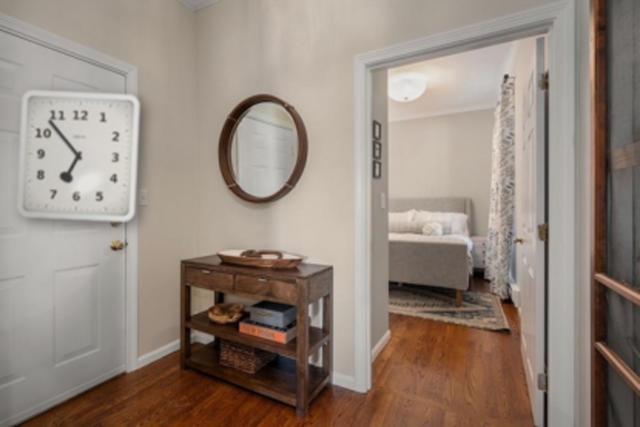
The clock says 6,53
